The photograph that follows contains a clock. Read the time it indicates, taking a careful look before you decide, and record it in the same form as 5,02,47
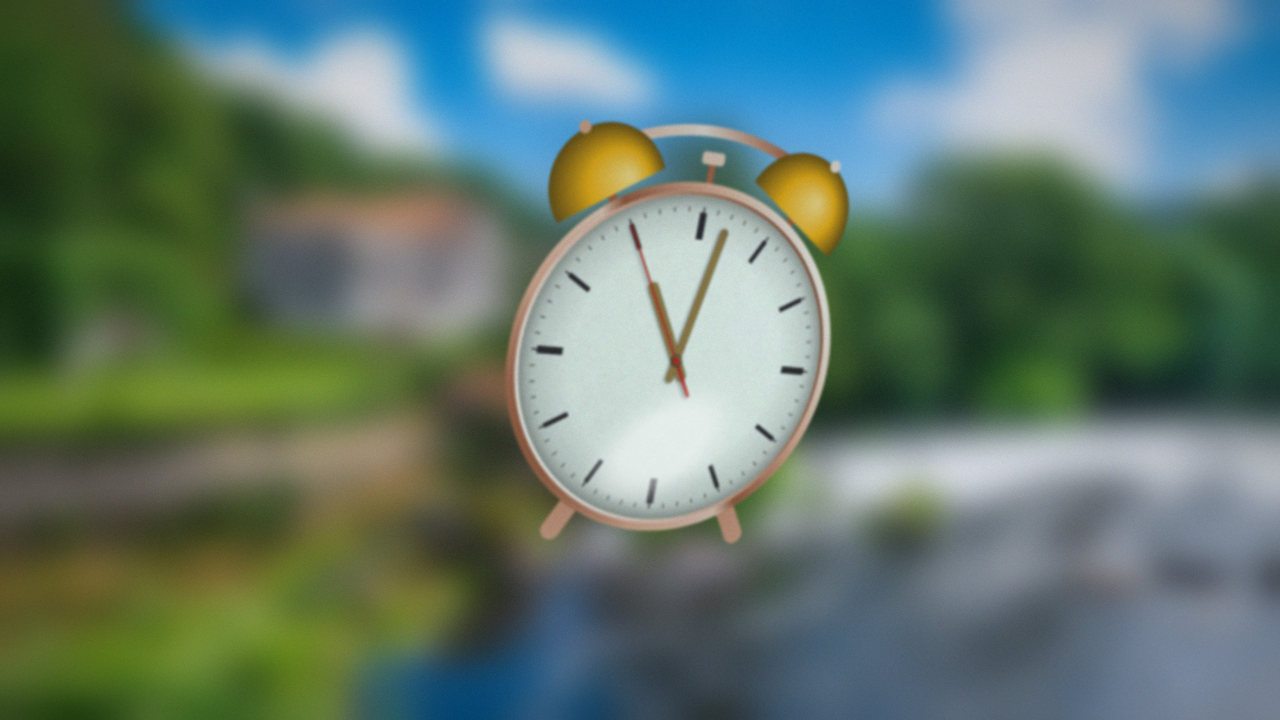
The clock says 11,01,55
